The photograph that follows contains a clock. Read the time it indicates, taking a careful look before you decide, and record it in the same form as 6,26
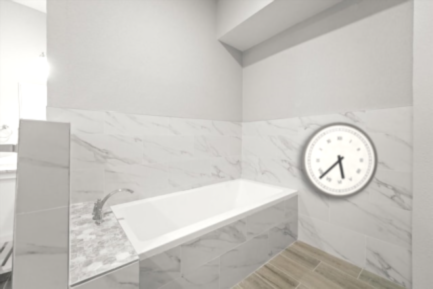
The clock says 5,38
